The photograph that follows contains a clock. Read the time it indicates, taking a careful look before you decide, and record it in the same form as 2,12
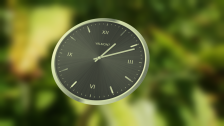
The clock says 1,11
